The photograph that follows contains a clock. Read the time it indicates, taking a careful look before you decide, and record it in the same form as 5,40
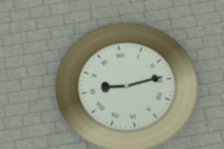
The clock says 9,14
